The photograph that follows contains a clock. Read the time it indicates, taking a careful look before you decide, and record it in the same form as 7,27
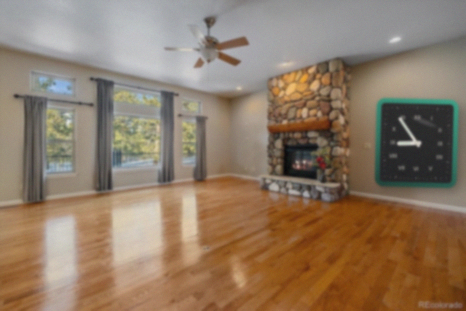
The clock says 8,54
